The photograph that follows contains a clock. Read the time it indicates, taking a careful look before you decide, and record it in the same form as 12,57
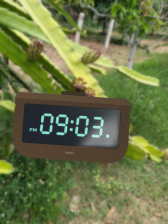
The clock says 9,03
